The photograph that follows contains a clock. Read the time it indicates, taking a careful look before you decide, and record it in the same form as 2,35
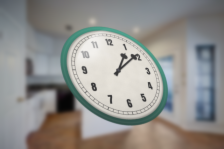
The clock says 1,09
